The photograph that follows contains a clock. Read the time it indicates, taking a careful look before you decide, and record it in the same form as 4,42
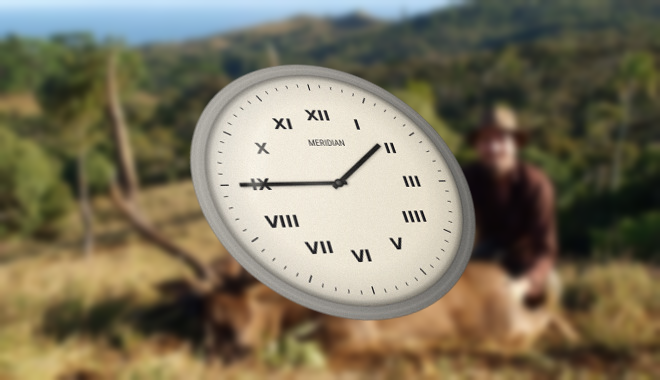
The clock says 1,45
